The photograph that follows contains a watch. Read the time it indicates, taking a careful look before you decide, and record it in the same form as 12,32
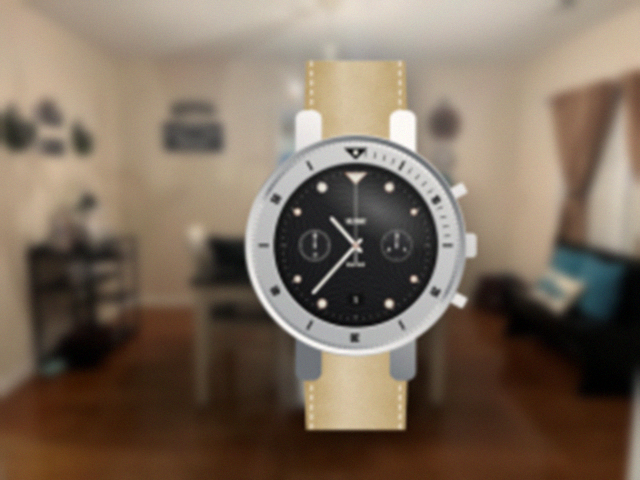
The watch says 10,37
